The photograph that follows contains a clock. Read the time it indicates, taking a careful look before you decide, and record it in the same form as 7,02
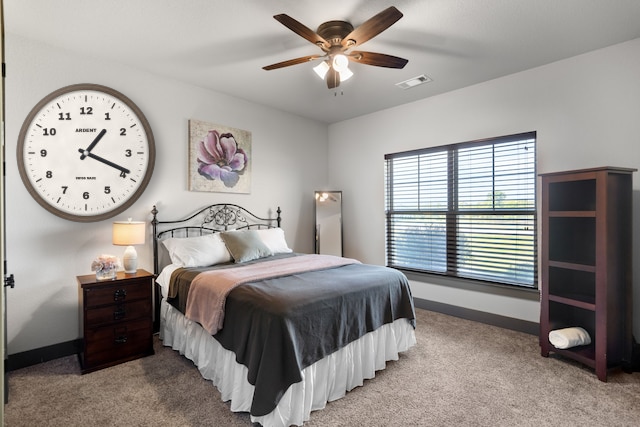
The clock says 1,19
